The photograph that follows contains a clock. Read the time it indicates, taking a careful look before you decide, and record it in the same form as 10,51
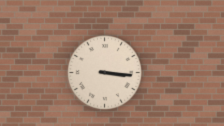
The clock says 3,16
